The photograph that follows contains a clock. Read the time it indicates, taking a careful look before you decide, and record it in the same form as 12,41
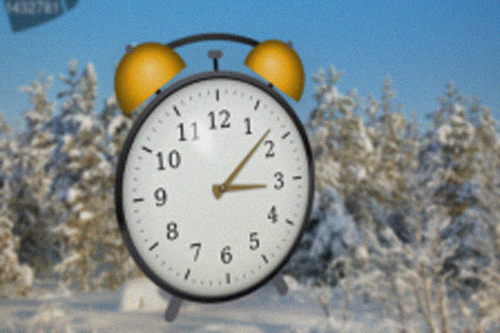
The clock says 3,08
